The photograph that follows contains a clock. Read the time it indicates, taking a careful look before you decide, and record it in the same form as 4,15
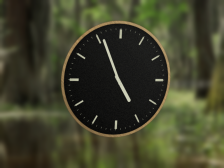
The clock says 4,56
